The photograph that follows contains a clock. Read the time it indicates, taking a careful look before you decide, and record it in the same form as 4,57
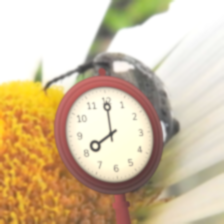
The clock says 8,00
